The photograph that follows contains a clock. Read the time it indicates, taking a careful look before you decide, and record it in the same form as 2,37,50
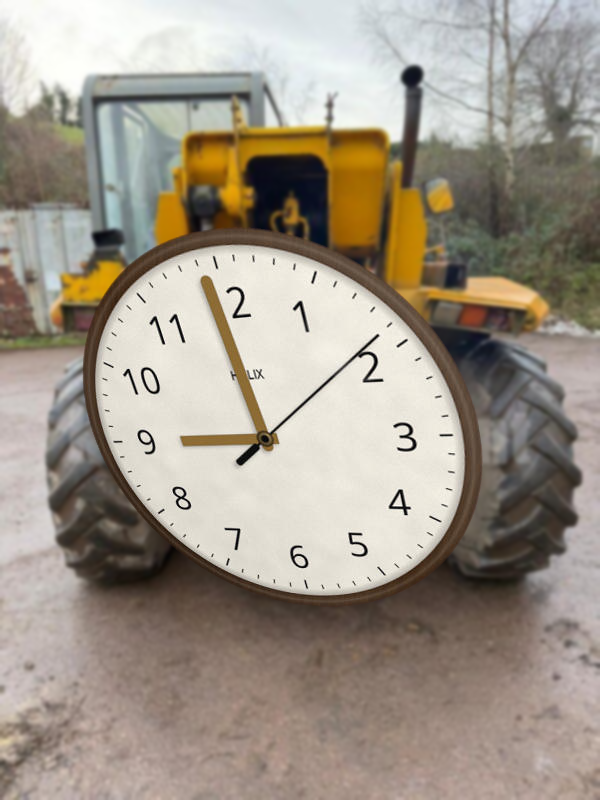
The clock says 8,59,09
